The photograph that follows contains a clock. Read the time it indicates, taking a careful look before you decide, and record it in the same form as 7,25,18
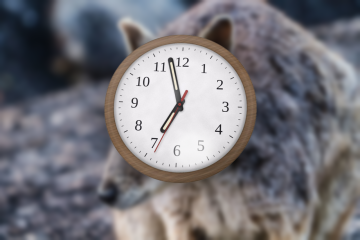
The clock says 6,57,34
